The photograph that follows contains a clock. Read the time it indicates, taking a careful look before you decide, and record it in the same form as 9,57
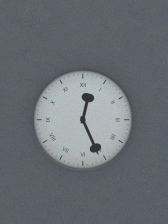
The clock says 12,26
